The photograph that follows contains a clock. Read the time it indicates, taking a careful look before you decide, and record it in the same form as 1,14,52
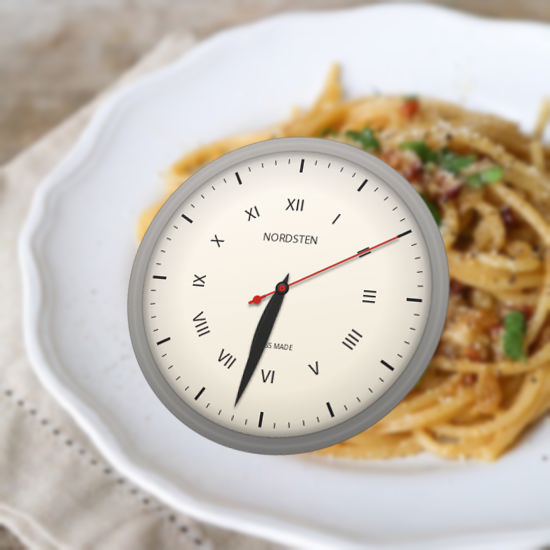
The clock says 6,32,10
